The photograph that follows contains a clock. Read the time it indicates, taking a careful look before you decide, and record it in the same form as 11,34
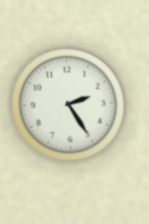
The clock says 2,25
